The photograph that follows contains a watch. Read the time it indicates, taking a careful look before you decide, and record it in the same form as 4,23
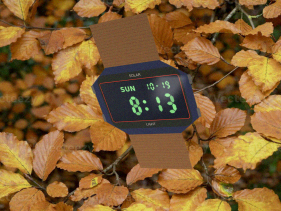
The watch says 8,13
